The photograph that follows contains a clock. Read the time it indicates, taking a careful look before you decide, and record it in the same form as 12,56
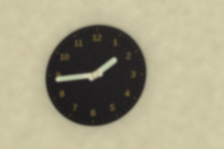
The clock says 1,44
